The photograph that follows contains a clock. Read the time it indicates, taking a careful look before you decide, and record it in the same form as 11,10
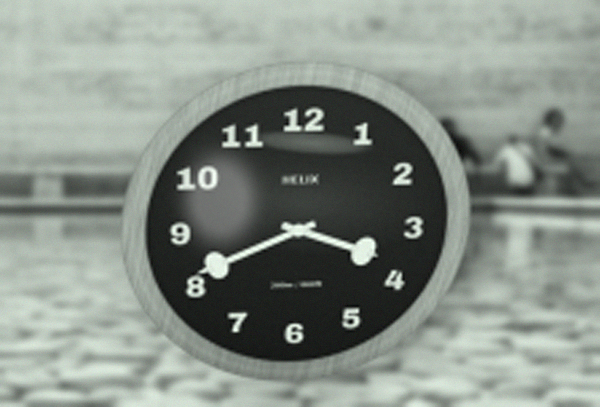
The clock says 3,41
